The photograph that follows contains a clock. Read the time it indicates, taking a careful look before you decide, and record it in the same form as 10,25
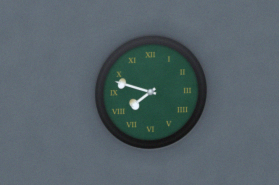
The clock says 7,48
